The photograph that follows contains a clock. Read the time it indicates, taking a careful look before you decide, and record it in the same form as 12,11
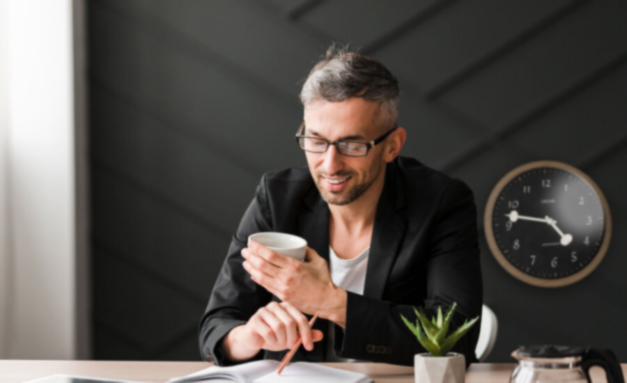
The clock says 4,47
